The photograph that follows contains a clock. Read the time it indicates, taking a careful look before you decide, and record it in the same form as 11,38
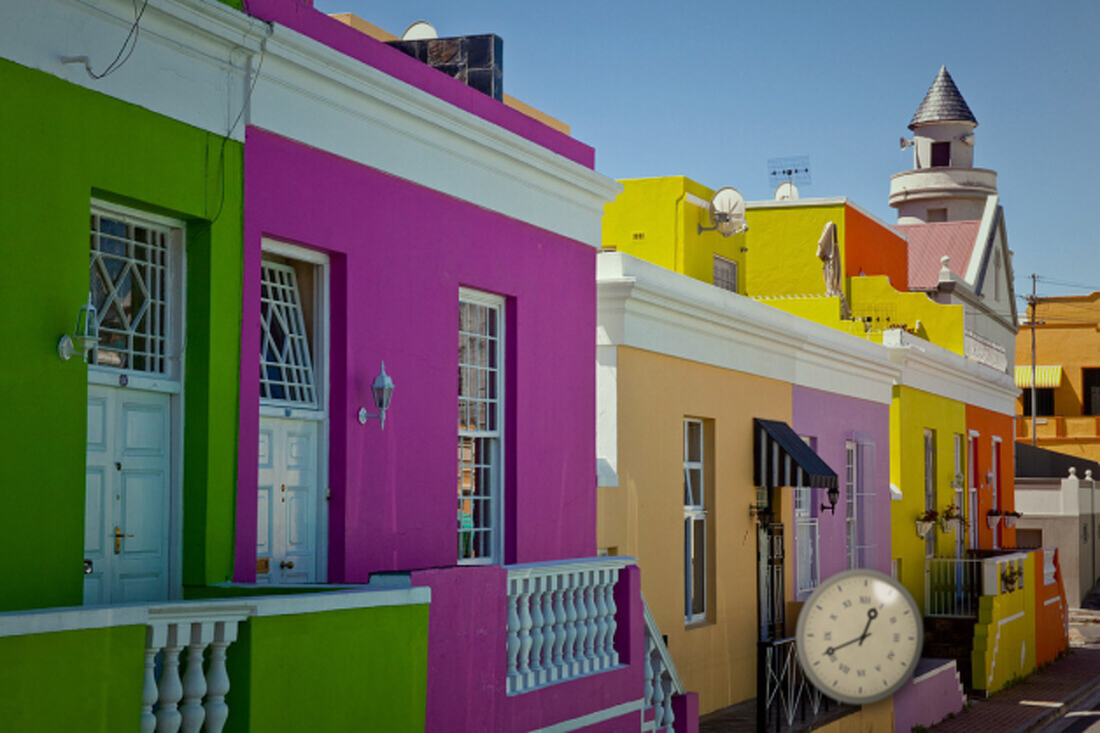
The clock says 12,41
